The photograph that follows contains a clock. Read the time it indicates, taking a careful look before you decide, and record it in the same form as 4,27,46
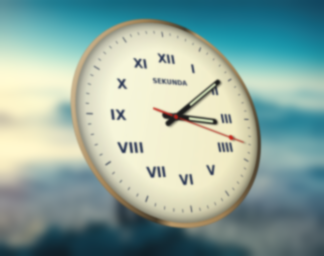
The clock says 3,09,18
